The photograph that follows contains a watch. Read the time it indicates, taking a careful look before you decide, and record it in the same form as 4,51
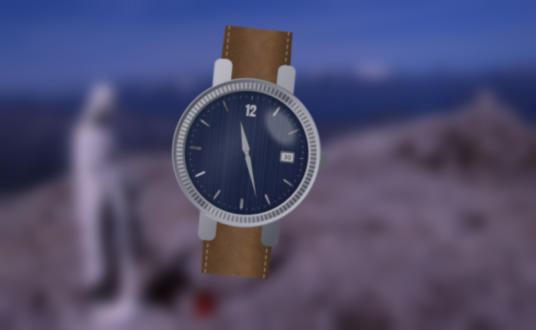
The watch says 11,27
